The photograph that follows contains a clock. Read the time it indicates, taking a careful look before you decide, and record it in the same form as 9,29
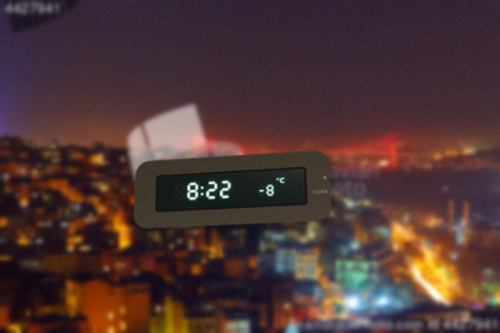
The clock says 8,22
